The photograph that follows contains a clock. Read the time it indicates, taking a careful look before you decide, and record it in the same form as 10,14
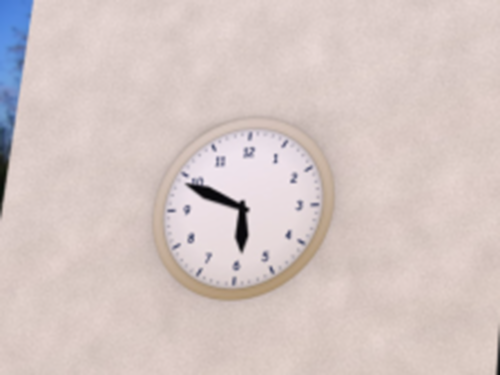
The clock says 5,49
